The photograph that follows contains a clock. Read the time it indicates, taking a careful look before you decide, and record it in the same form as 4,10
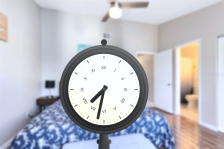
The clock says 7,32
